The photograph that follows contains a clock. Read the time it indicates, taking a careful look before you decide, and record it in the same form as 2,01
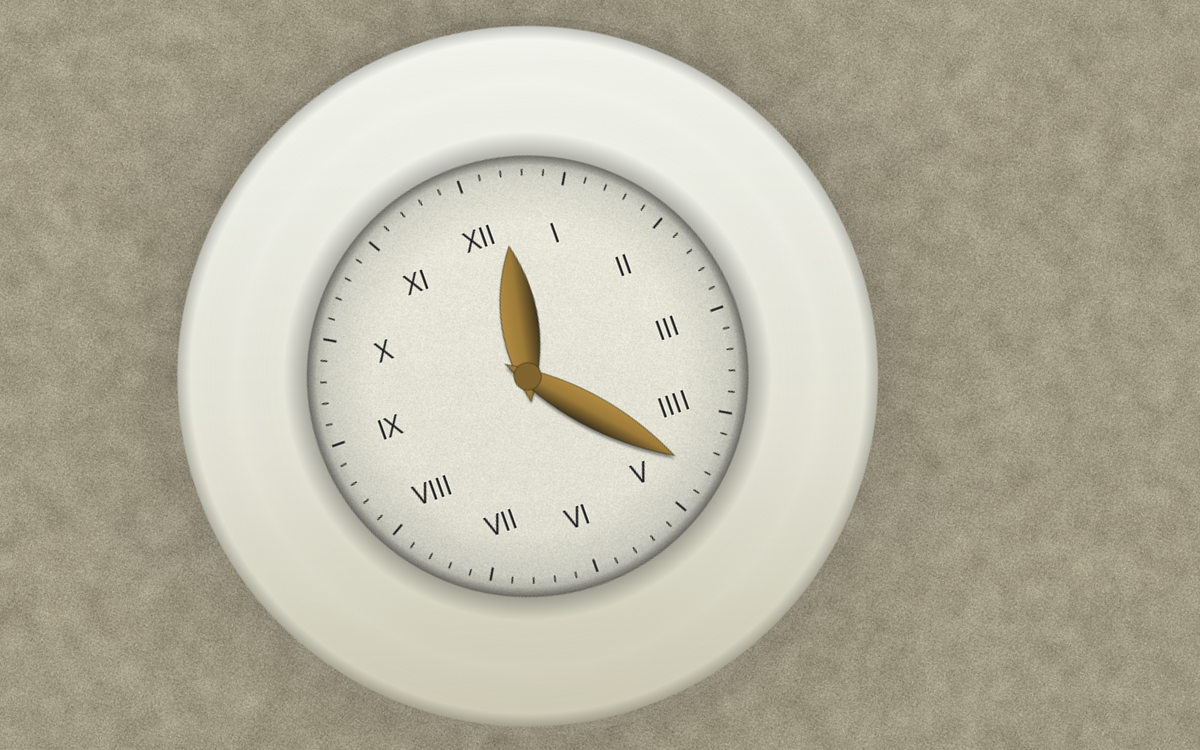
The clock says 12,23
